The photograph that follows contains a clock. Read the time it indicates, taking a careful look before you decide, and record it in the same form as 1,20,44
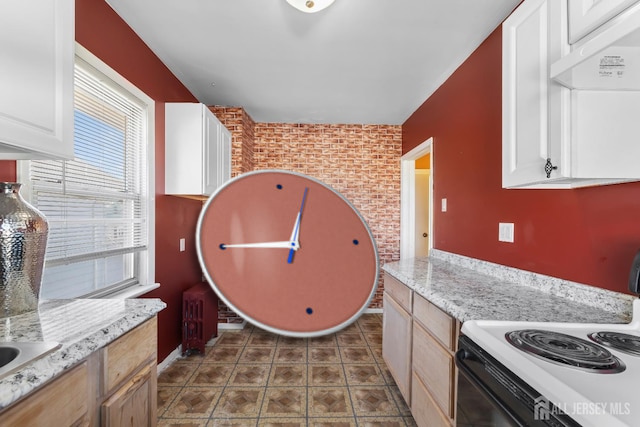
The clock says 12,45,04
